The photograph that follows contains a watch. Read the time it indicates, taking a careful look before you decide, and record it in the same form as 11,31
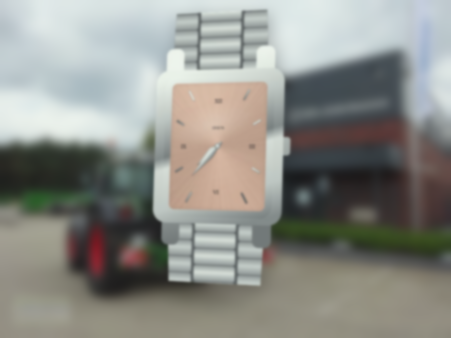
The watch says 7,37
